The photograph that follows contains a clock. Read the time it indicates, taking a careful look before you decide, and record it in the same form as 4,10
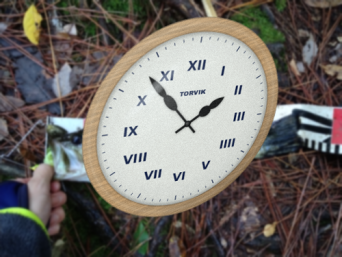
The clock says 1,53
